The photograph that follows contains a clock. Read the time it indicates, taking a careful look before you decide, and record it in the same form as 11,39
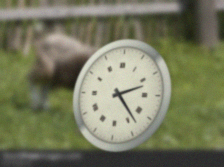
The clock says 2,23
